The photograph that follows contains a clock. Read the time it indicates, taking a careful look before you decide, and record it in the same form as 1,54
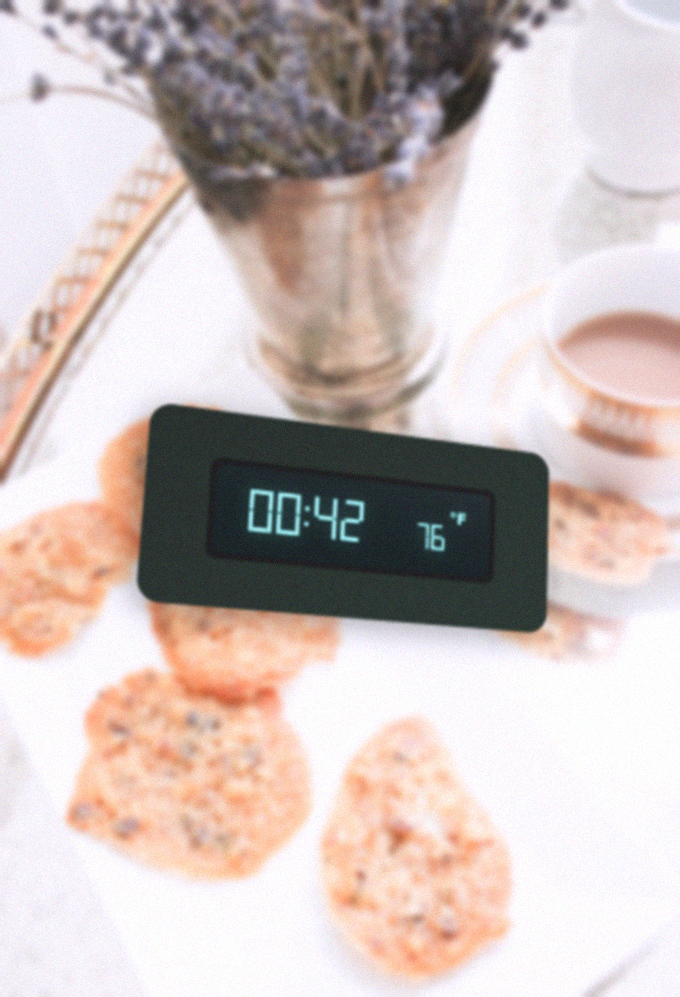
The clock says 0,42
